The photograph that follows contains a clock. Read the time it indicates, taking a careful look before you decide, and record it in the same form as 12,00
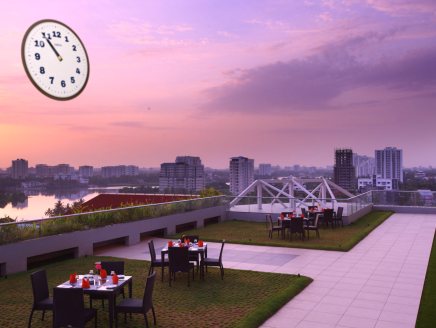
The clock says 10,54
